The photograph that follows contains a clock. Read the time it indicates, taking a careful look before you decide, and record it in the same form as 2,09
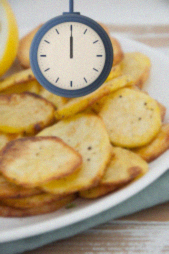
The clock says 12,00
